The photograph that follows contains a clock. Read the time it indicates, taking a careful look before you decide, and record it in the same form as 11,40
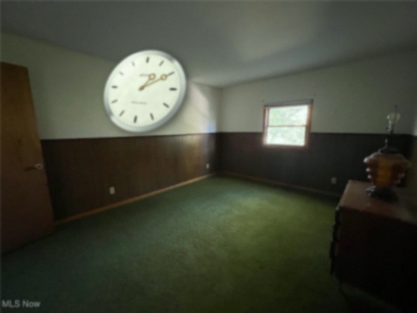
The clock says 1,10
